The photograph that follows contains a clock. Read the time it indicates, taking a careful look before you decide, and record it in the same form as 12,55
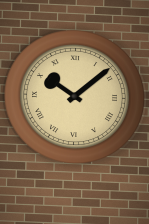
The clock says 10,08
